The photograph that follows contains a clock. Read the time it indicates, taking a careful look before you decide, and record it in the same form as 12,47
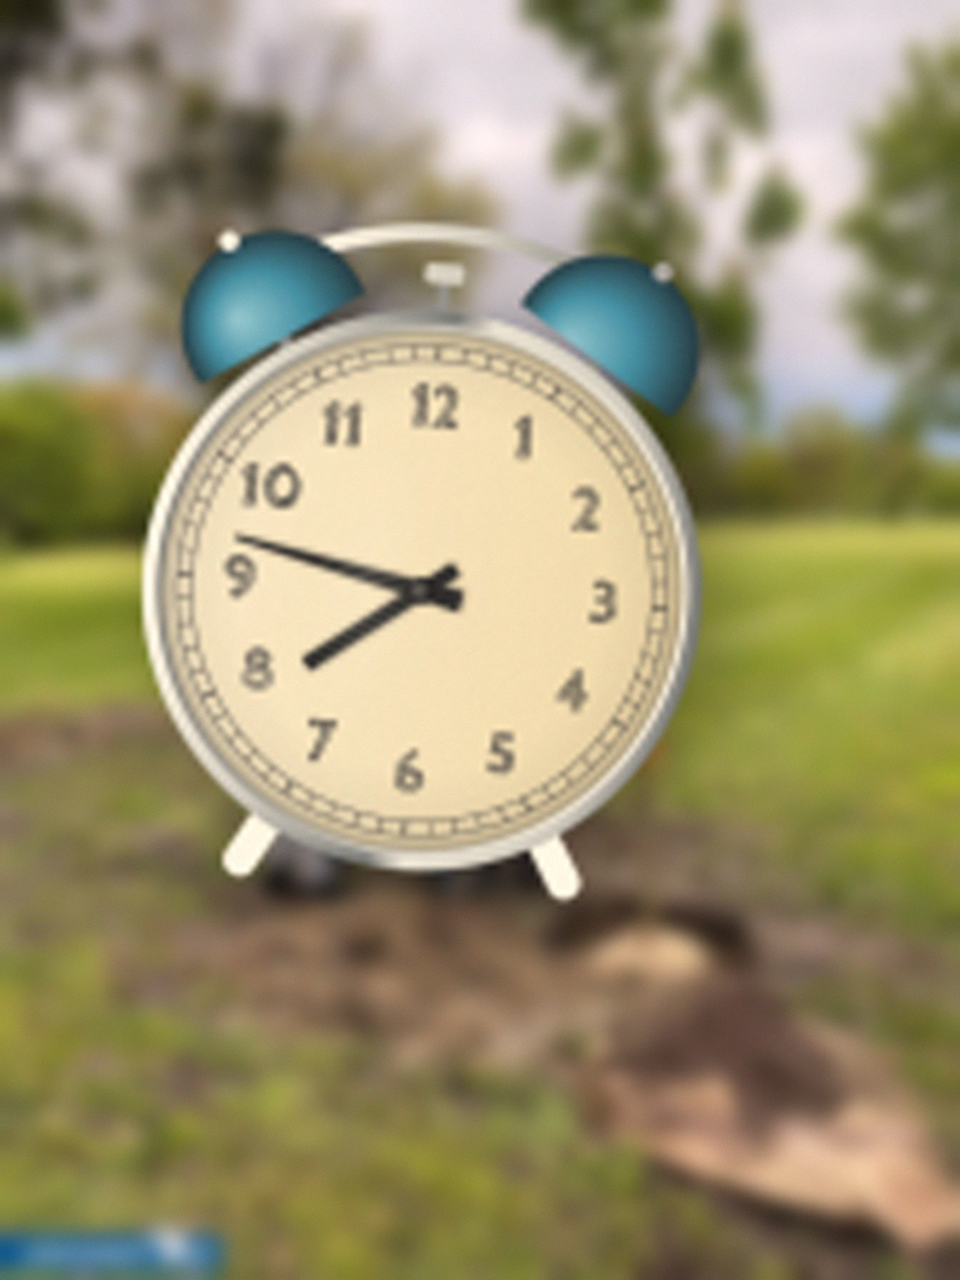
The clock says 7,47
